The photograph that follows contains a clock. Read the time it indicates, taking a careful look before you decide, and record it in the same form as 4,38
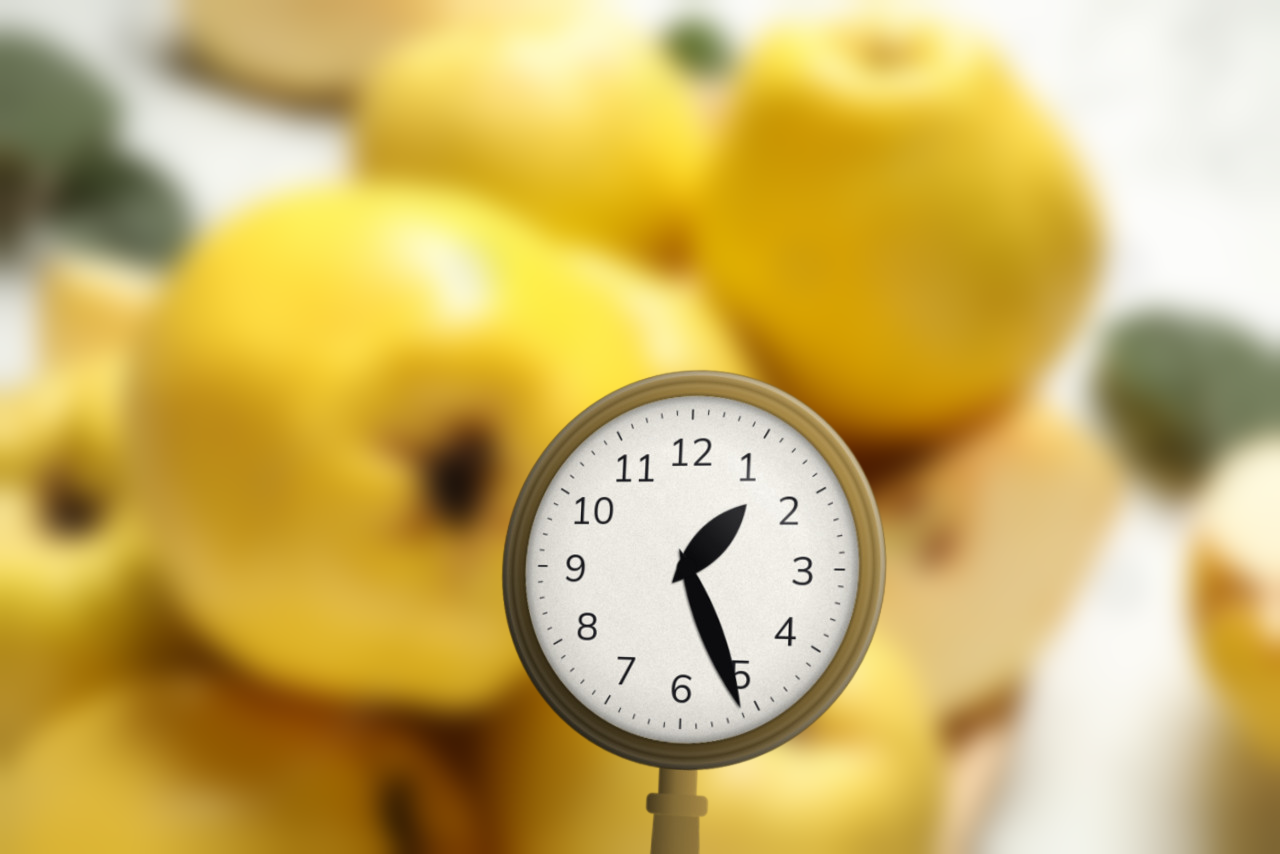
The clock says 1,26
